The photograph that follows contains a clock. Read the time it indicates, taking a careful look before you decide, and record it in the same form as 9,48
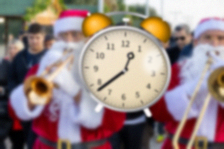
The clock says 12,38
